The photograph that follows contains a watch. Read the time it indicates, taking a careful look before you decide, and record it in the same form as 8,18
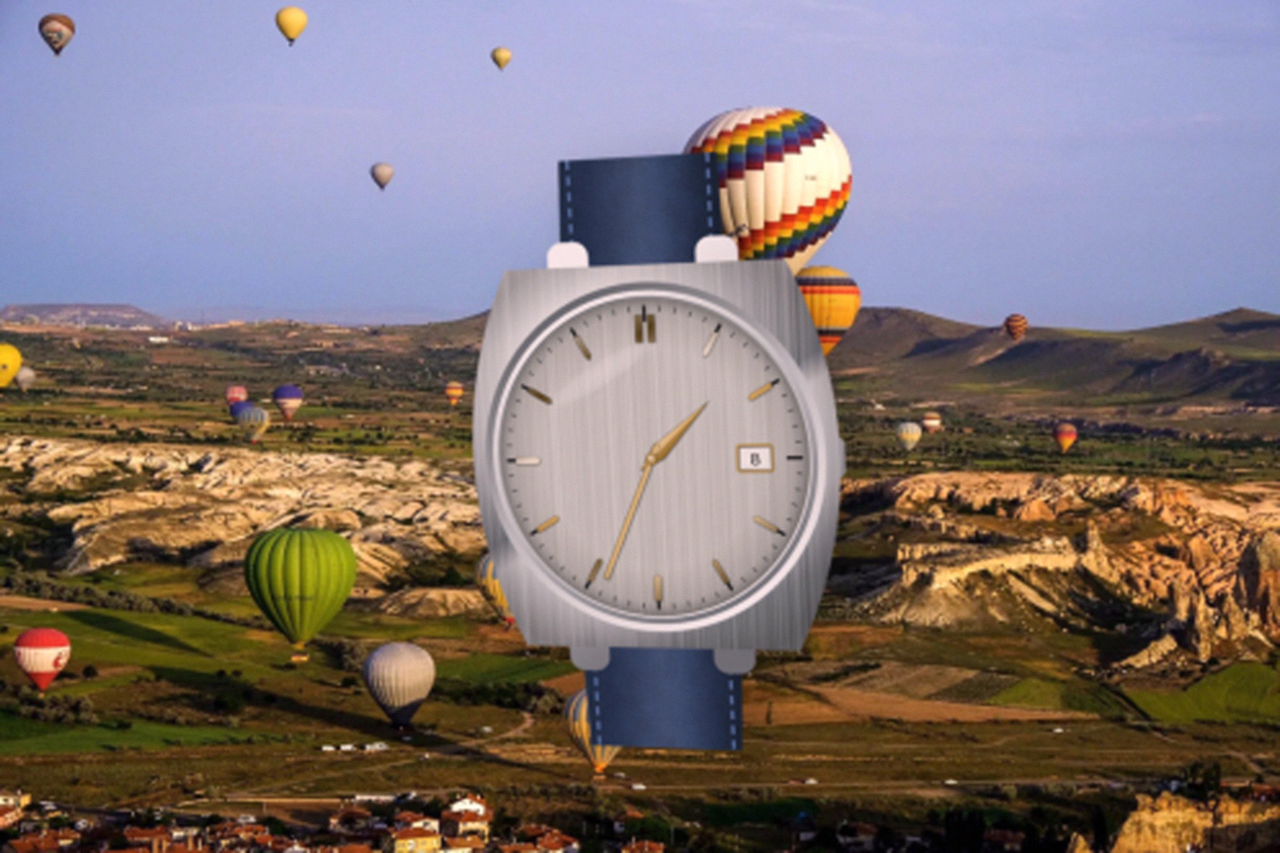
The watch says 1,34
